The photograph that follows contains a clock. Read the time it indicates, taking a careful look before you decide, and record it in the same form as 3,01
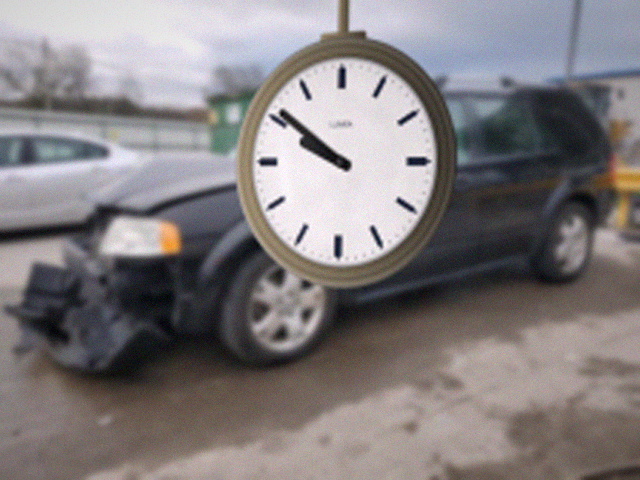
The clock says 9,51
